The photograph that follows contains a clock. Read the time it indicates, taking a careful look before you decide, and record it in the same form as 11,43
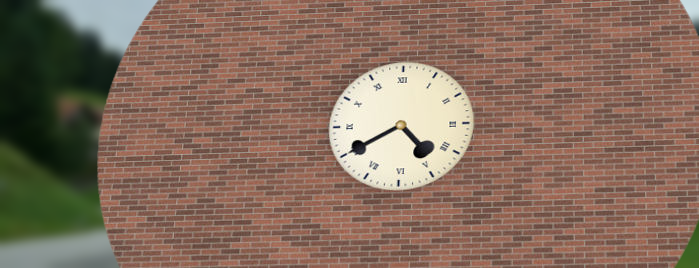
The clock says 4,40
